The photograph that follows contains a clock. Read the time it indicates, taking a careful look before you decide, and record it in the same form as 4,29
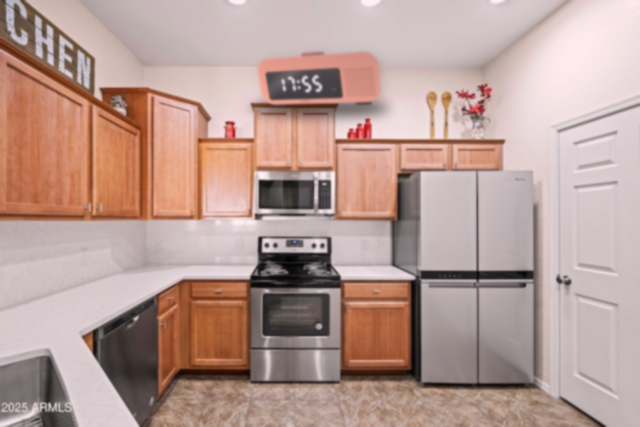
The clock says 17,55
